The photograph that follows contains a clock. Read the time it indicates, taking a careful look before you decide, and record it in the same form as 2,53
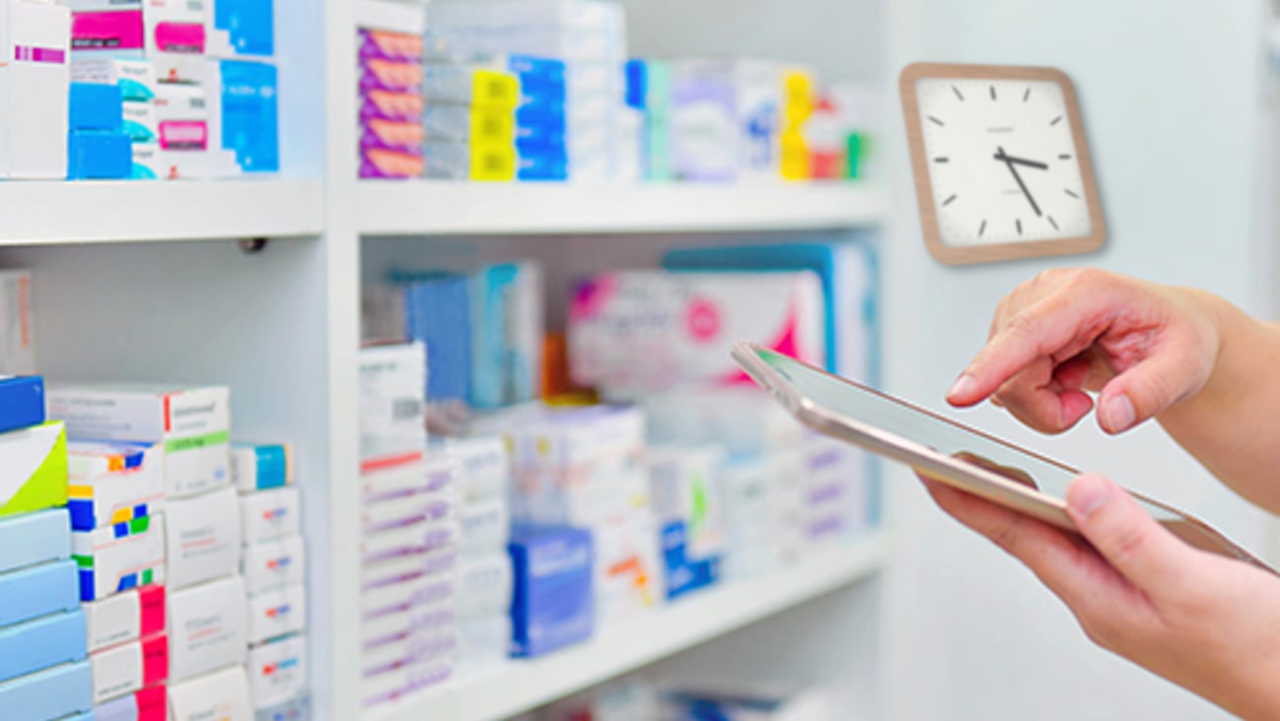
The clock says 3,26
